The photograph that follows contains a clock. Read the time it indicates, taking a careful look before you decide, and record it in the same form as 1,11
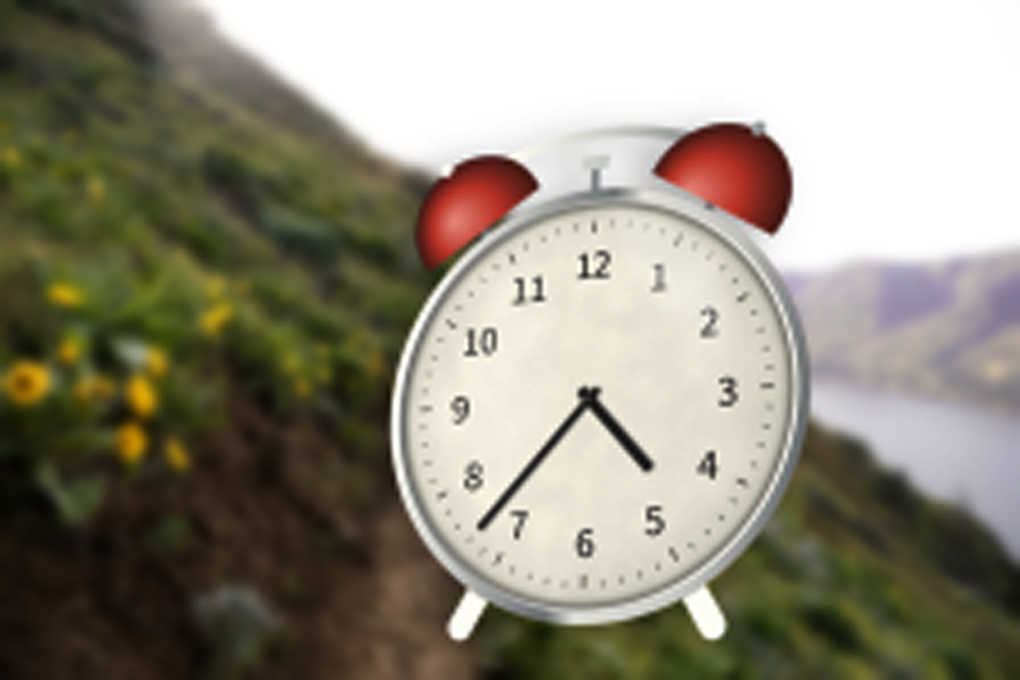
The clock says 4,37
